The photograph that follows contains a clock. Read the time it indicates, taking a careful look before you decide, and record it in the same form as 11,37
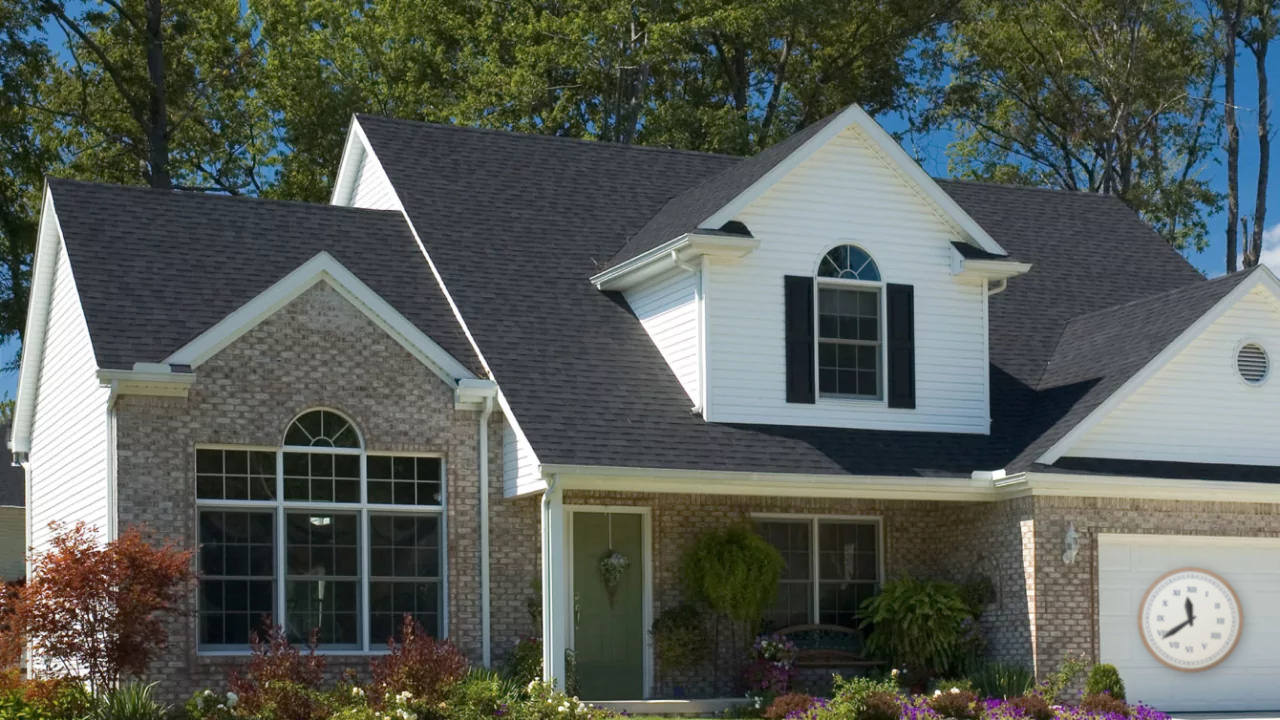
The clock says 11,39
